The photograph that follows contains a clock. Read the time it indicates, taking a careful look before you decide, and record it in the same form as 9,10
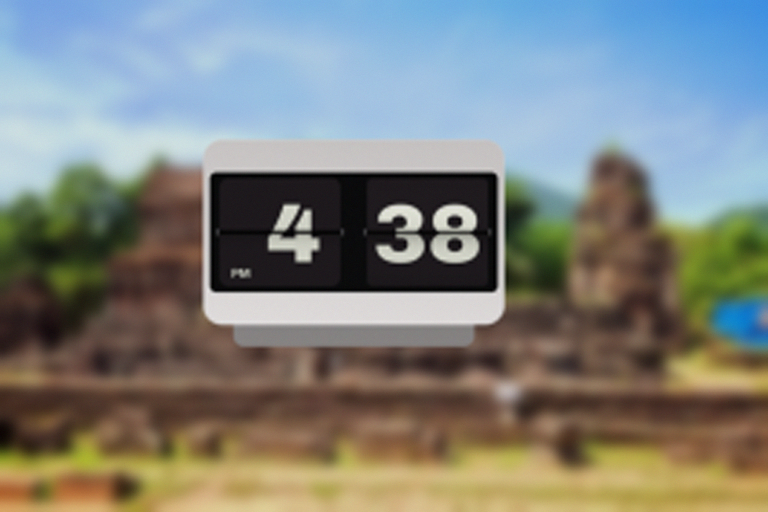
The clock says 4,38
